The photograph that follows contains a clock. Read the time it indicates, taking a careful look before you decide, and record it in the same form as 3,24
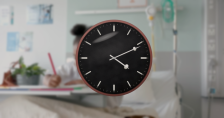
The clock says 4,11
